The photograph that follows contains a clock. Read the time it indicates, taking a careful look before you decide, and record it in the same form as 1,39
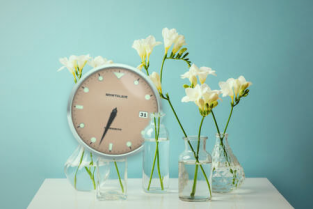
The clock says 6,33
